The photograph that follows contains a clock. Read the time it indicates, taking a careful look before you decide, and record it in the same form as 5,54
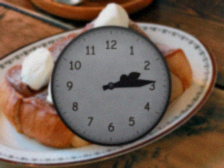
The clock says 2,14
